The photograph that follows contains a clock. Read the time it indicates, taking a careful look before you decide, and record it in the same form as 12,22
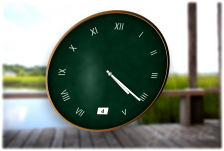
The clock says 4,21
